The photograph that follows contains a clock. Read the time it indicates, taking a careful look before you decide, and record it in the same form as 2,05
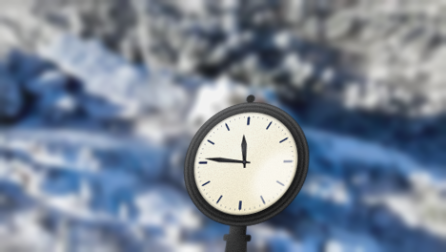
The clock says 11,46
